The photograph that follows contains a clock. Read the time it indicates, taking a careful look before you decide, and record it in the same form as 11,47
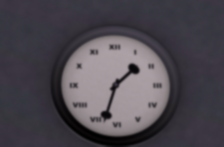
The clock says 1,33
